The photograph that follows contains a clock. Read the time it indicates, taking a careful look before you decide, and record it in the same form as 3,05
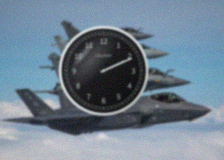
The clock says 2,11
